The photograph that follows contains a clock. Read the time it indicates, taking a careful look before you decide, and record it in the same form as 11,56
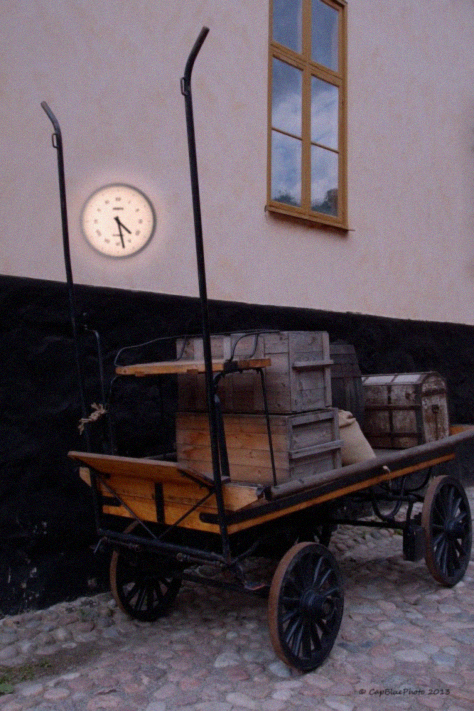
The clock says 4,28
